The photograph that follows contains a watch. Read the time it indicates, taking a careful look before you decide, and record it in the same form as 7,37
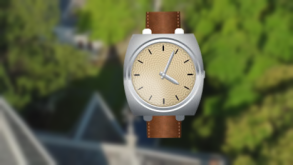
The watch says 4,04
